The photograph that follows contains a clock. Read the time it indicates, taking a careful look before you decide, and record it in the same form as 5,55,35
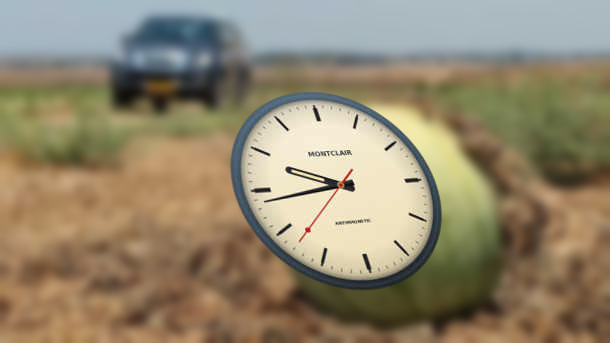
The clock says 9,43,38
